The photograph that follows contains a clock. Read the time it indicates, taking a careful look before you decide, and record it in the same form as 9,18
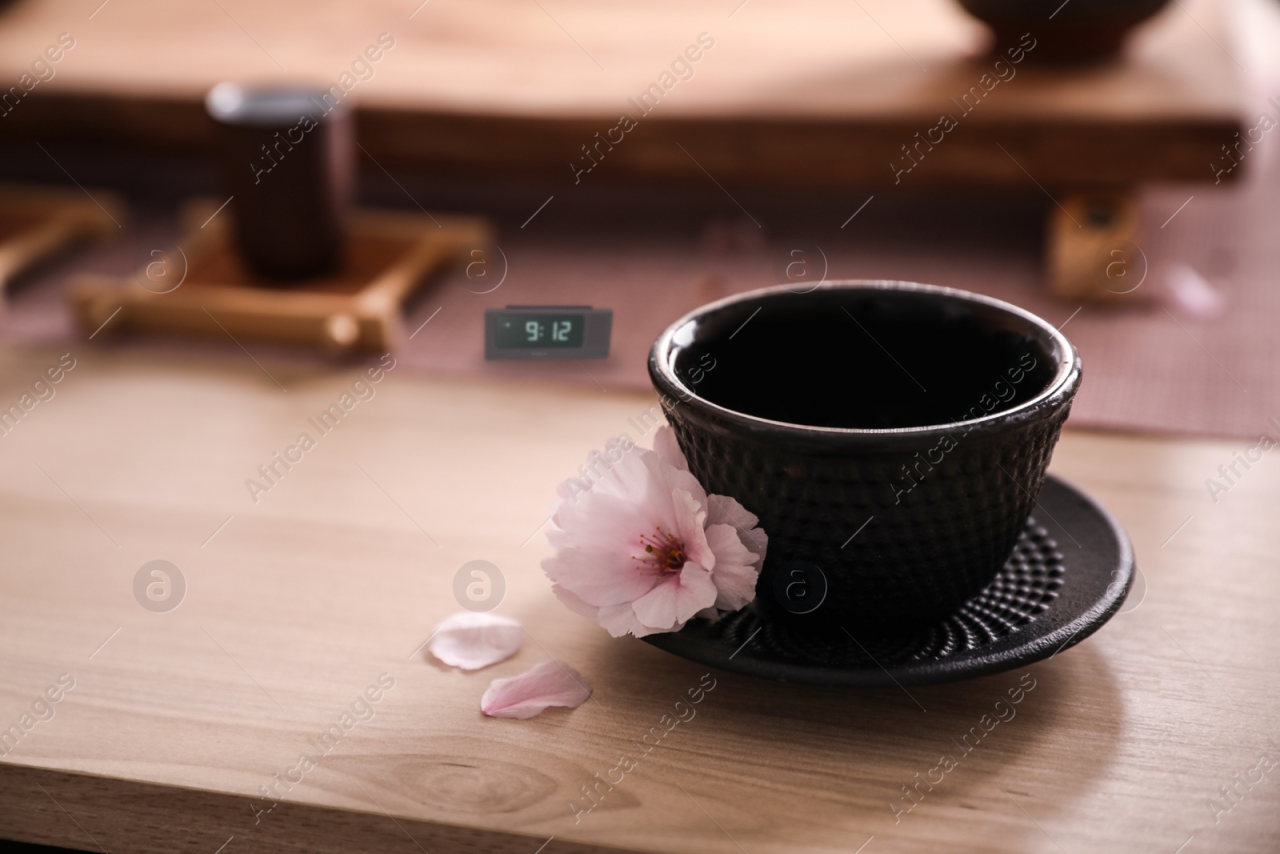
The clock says 9,12
